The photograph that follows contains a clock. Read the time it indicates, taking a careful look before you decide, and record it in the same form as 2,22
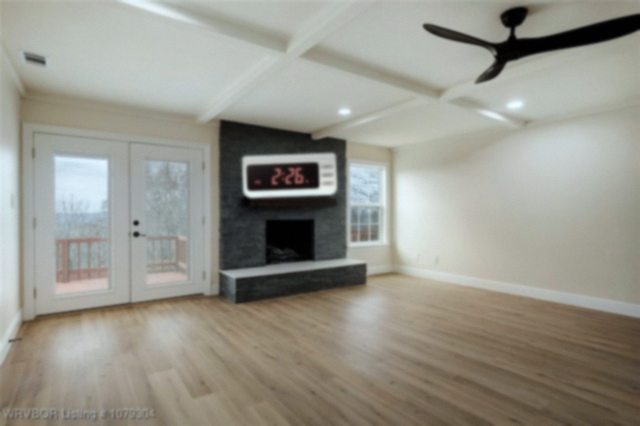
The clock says 2,26
